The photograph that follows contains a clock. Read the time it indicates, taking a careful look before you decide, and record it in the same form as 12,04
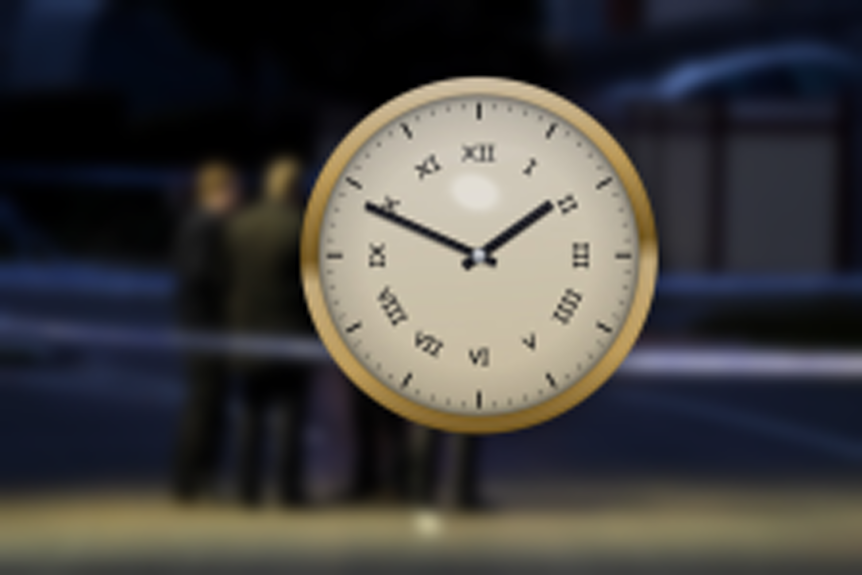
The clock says 1,49
